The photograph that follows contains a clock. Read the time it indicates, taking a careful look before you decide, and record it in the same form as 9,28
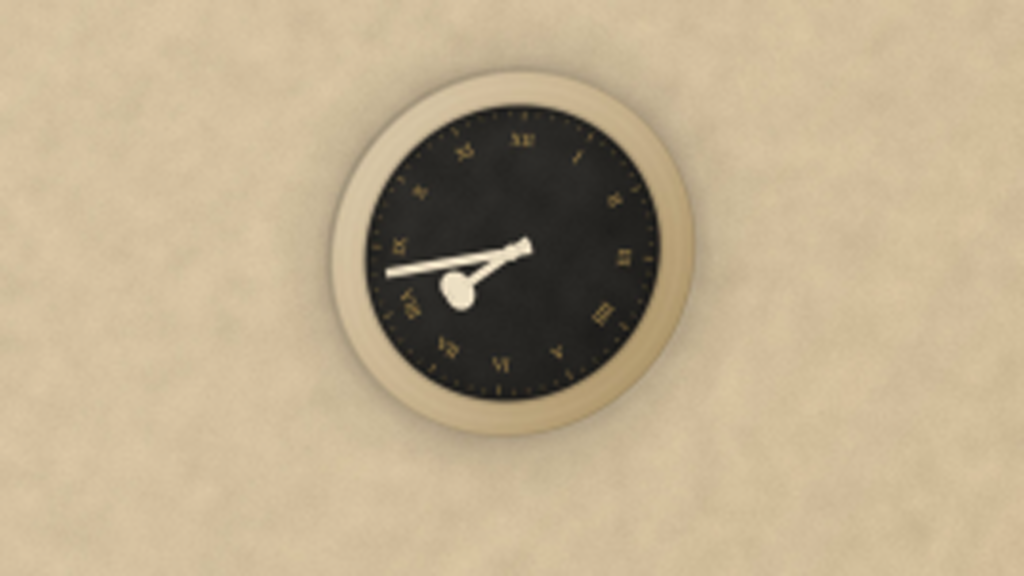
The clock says 7,43
